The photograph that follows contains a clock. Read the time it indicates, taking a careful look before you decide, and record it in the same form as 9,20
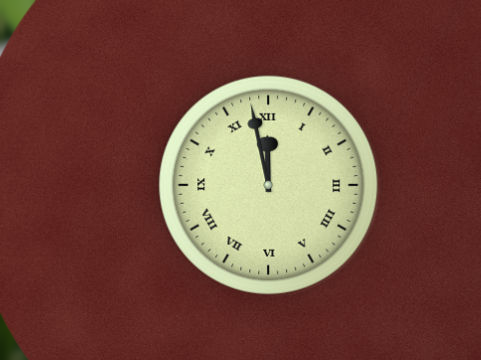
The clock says 11,58
